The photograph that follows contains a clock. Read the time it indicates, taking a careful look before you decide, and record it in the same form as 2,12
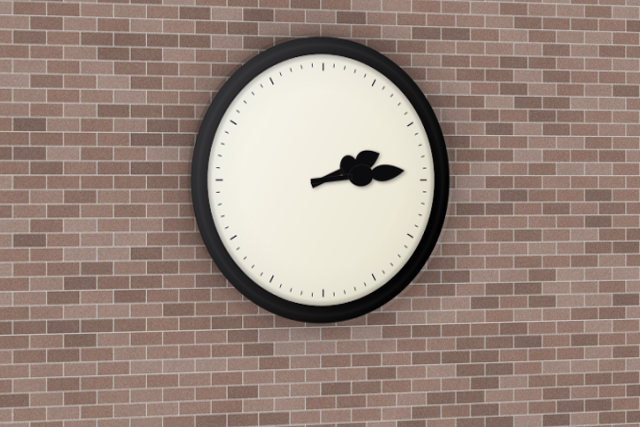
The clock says 2,14
